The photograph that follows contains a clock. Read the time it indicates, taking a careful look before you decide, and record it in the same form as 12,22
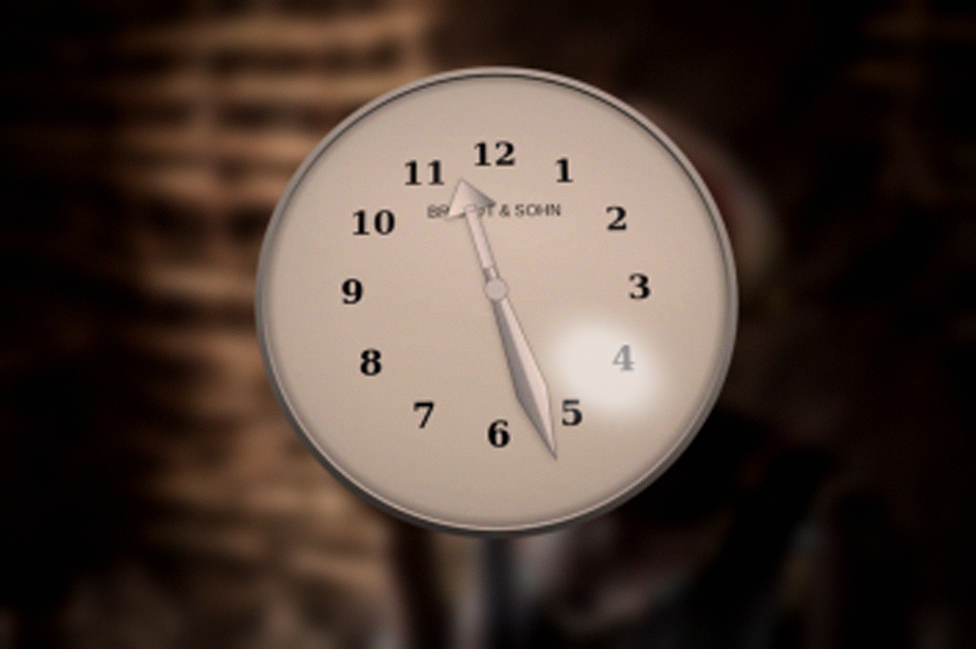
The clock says 11,27
